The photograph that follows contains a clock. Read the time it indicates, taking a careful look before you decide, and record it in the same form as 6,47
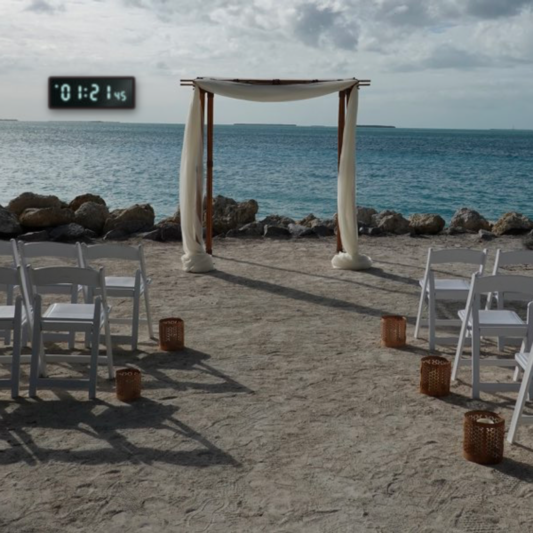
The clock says 1,21
